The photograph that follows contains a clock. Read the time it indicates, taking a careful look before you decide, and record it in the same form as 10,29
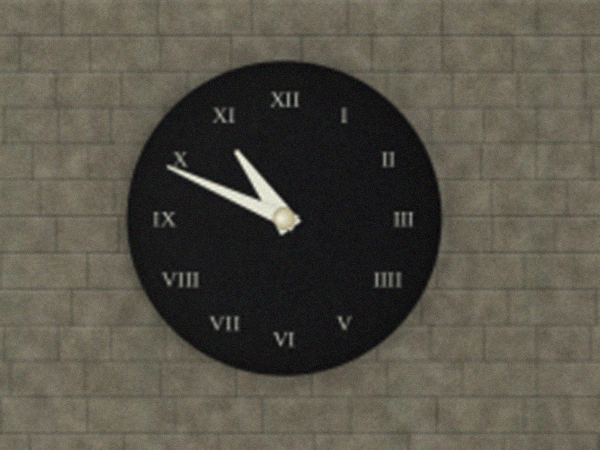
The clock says 10,49
